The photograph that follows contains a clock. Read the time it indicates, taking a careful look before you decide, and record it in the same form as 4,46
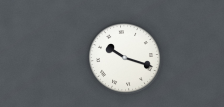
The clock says 10,19
